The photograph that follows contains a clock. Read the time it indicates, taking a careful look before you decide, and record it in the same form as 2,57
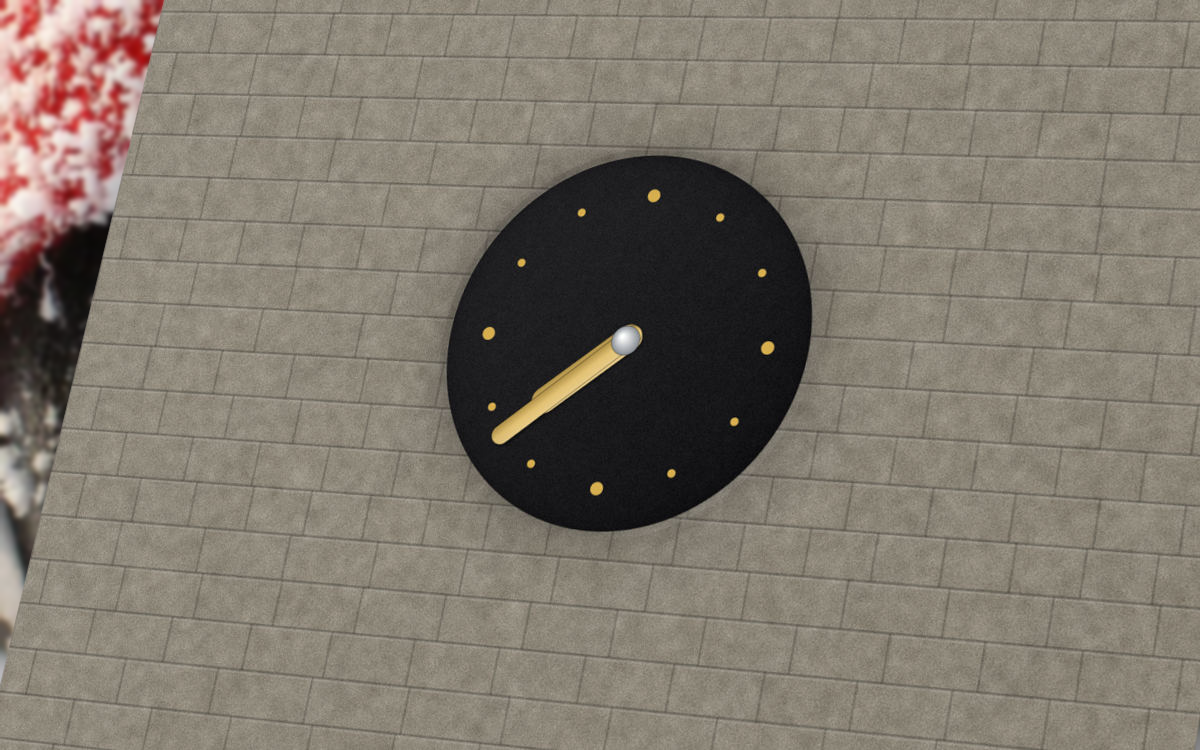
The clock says 7,38
